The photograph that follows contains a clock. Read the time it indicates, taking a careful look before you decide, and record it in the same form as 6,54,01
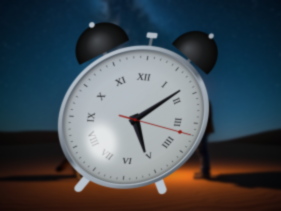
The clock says 5,08,17
